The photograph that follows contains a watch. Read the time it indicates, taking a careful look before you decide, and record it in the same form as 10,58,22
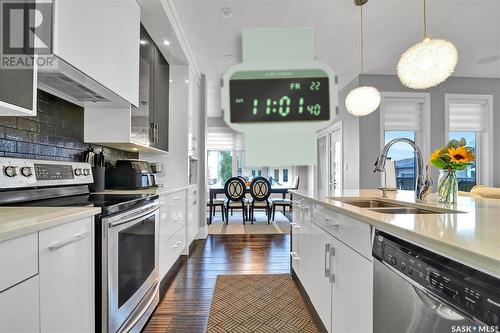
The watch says 11,01,40
